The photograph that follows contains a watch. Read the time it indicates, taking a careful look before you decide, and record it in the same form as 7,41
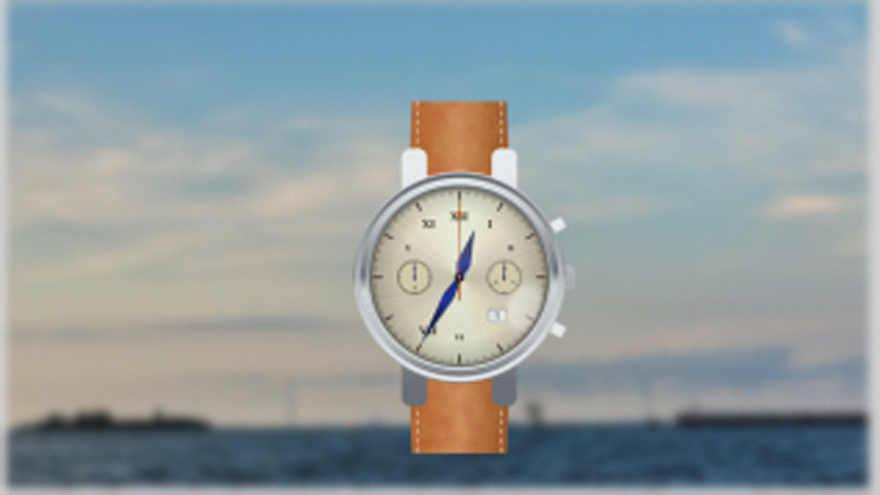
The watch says 12,35
